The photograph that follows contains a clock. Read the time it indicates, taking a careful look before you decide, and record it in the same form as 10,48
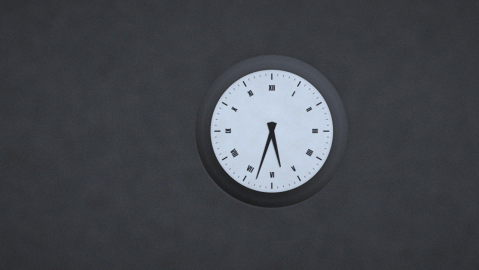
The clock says 5,33
